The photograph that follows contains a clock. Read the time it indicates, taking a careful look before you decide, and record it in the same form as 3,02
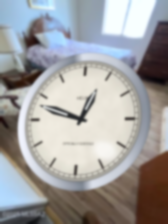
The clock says 12,48
